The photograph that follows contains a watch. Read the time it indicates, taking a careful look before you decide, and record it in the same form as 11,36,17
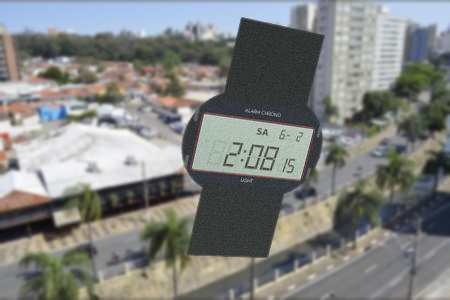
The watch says 2,08,15
